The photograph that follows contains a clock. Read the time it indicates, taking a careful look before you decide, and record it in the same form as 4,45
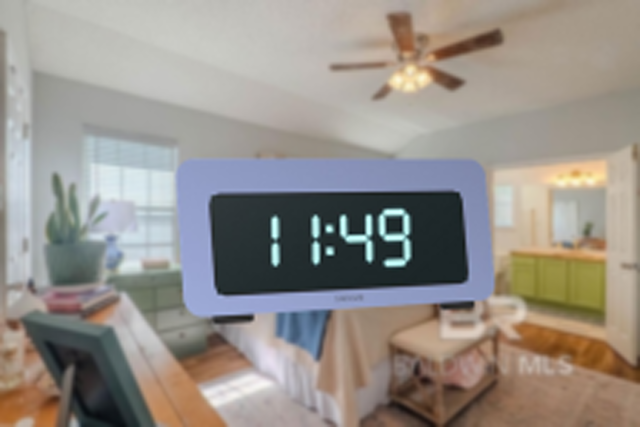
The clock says 11,49
